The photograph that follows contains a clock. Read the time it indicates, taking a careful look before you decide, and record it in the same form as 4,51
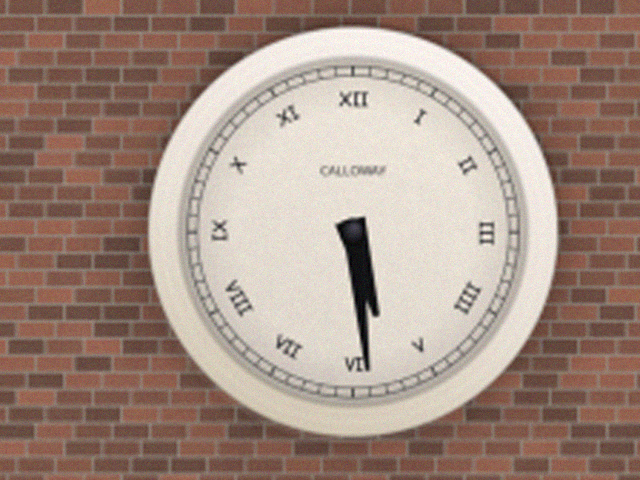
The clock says 5,29
